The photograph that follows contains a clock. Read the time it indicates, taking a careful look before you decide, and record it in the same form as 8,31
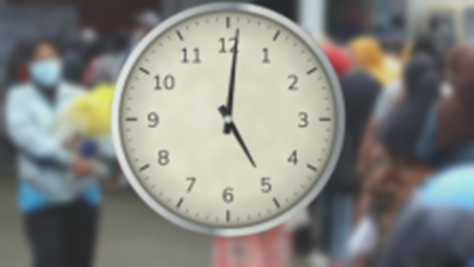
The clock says 5,01
